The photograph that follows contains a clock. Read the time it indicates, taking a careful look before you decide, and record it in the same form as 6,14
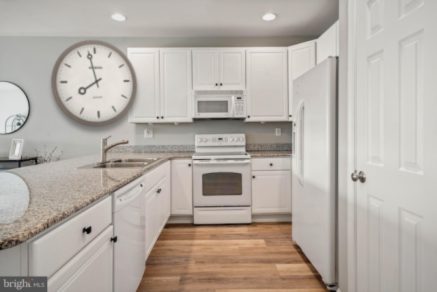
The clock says 7,58
